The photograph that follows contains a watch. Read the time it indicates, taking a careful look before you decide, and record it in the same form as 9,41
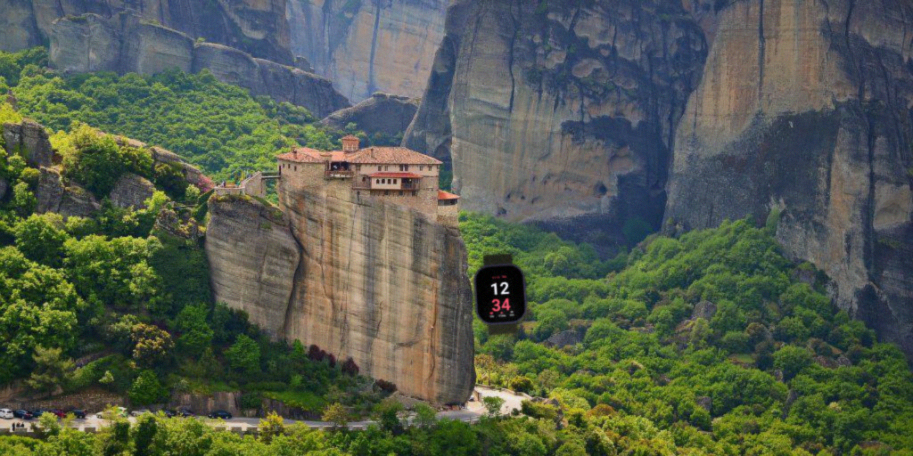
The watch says 12,34
